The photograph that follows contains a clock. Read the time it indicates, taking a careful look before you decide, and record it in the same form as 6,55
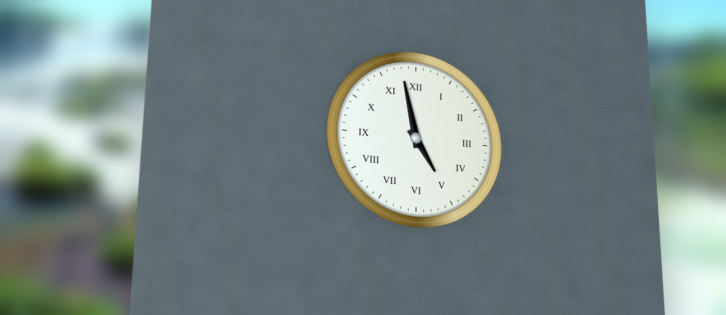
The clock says 4,58
